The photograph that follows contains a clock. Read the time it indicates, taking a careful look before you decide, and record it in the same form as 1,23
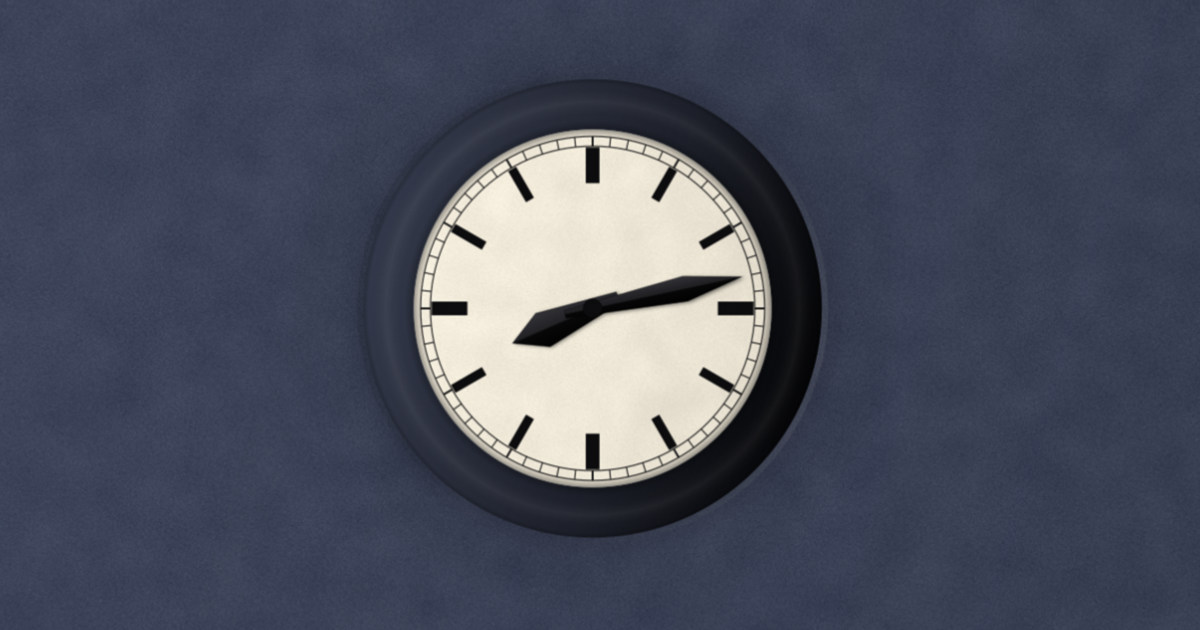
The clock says 8,13
